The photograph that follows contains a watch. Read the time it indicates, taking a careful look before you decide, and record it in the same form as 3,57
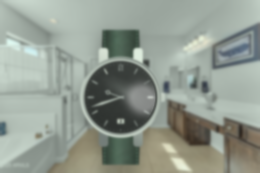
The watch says 9,42
